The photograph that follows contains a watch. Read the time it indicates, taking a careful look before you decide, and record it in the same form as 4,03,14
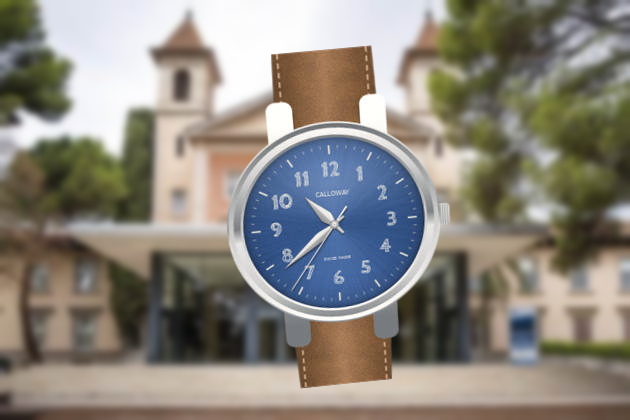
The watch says 10,38,36
